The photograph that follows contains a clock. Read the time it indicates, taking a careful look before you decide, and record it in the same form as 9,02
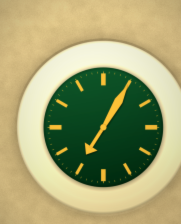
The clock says 7,05
